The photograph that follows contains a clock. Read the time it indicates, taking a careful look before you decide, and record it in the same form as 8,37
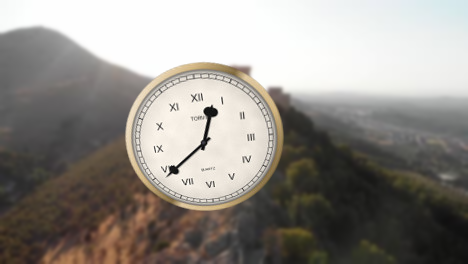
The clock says 12,39
